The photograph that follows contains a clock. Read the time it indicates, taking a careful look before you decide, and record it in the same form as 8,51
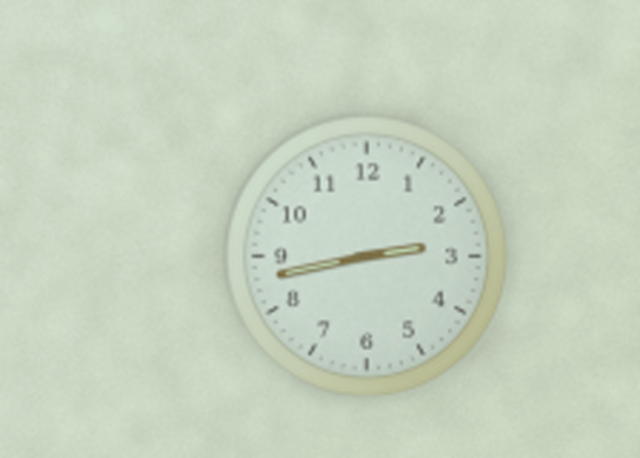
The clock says 2,43
